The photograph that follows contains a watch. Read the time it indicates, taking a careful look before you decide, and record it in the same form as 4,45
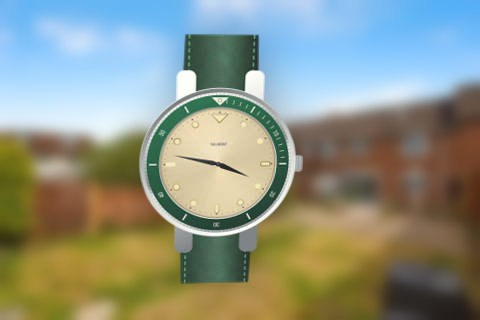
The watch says 3,47
